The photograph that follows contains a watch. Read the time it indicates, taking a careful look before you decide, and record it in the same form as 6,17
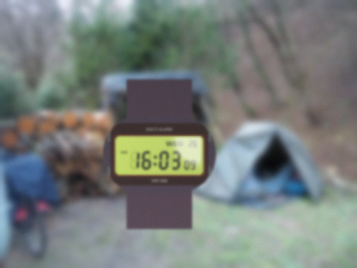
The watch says 16,03
